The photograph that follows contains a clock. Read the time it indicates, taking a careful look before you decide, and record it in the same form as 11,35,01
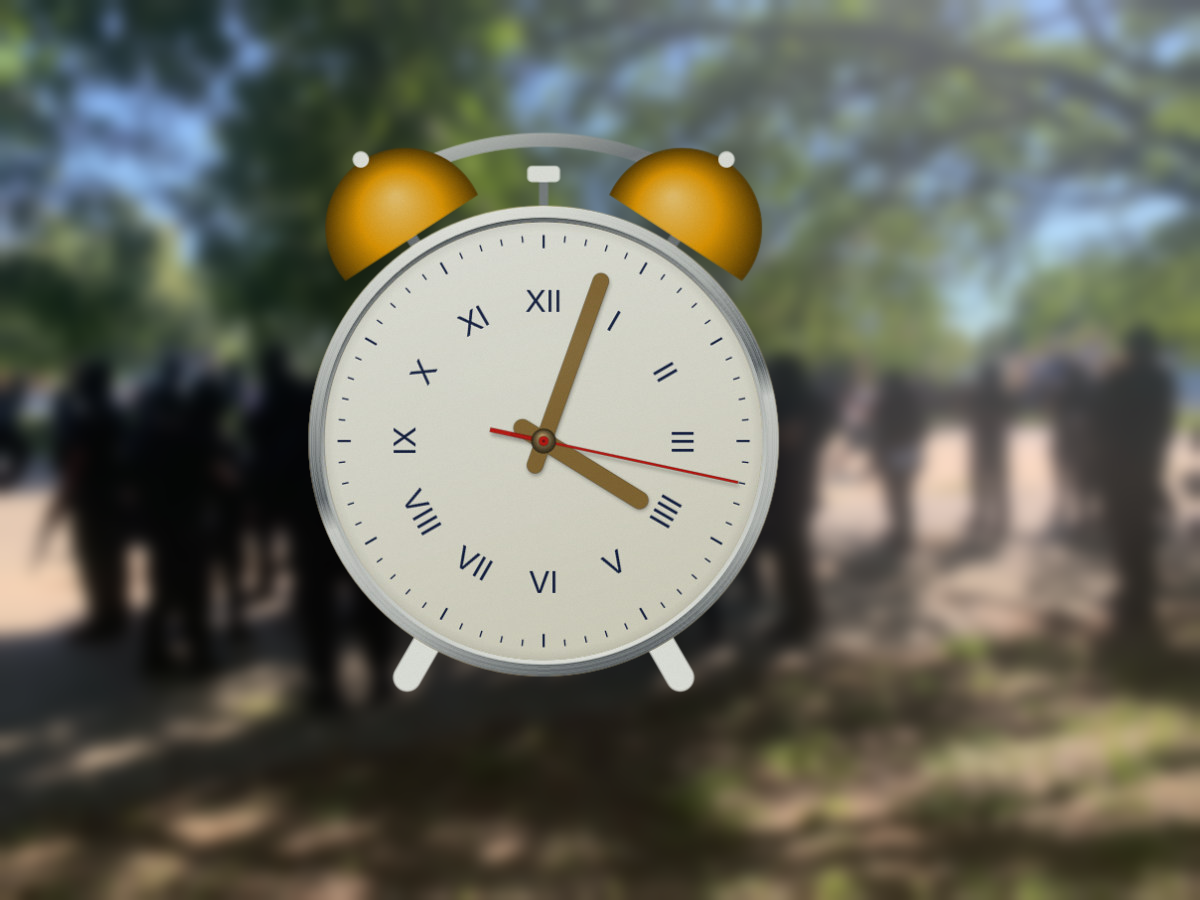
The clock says 4,03,17
